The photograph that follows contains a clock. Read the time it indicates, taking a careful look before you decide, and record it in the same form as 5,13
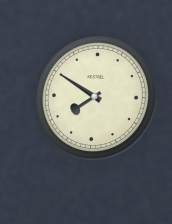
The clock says 7,50
